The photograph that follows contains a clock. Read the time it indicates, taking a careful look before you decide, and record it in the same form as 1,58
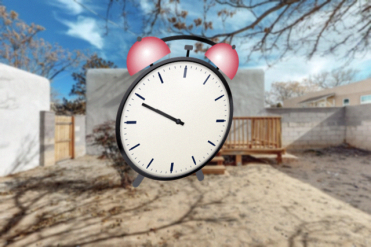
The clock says 9,49
